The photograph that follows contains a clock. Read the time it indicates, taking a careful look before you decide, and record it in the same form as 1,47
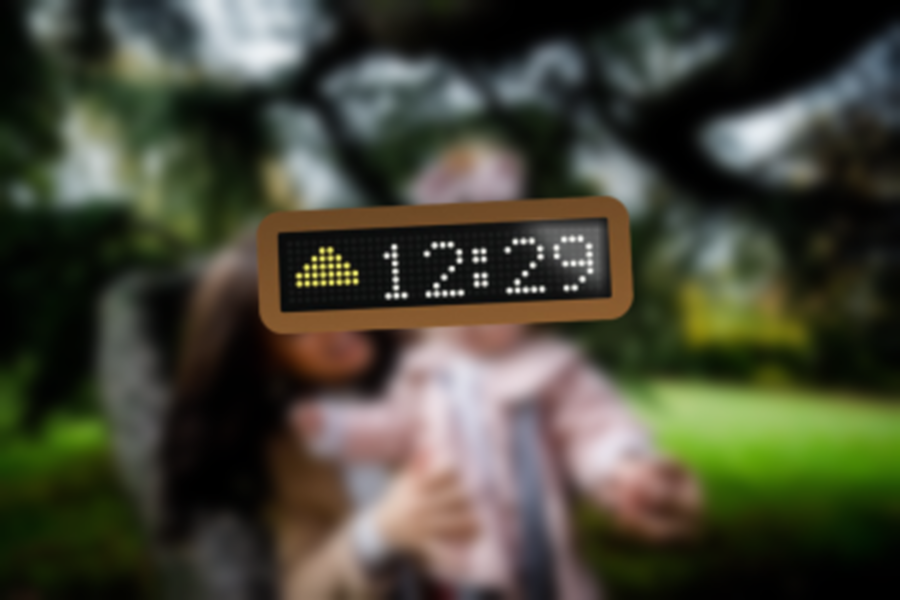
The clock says 12,29
